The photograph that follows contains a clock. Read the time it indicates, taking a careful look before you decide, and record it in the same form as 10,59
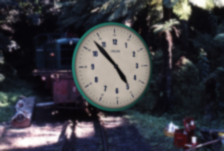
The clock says 4,53
